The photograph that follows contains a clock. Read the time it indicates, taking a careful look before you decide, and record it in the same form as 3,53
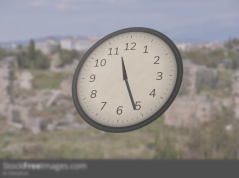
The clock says 11,26
